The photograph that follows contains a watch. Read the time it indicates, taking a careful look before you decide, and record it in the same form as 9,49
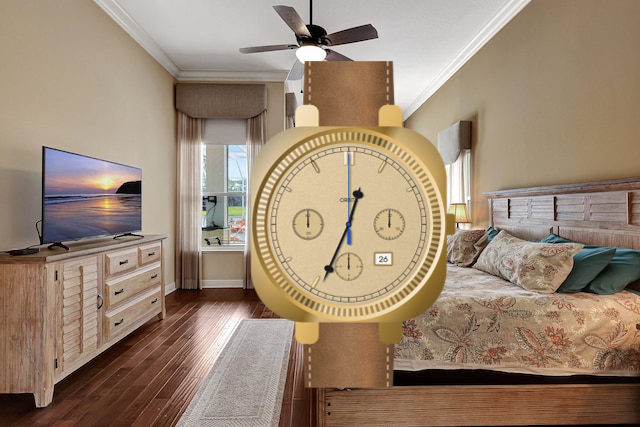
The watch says 12,34
